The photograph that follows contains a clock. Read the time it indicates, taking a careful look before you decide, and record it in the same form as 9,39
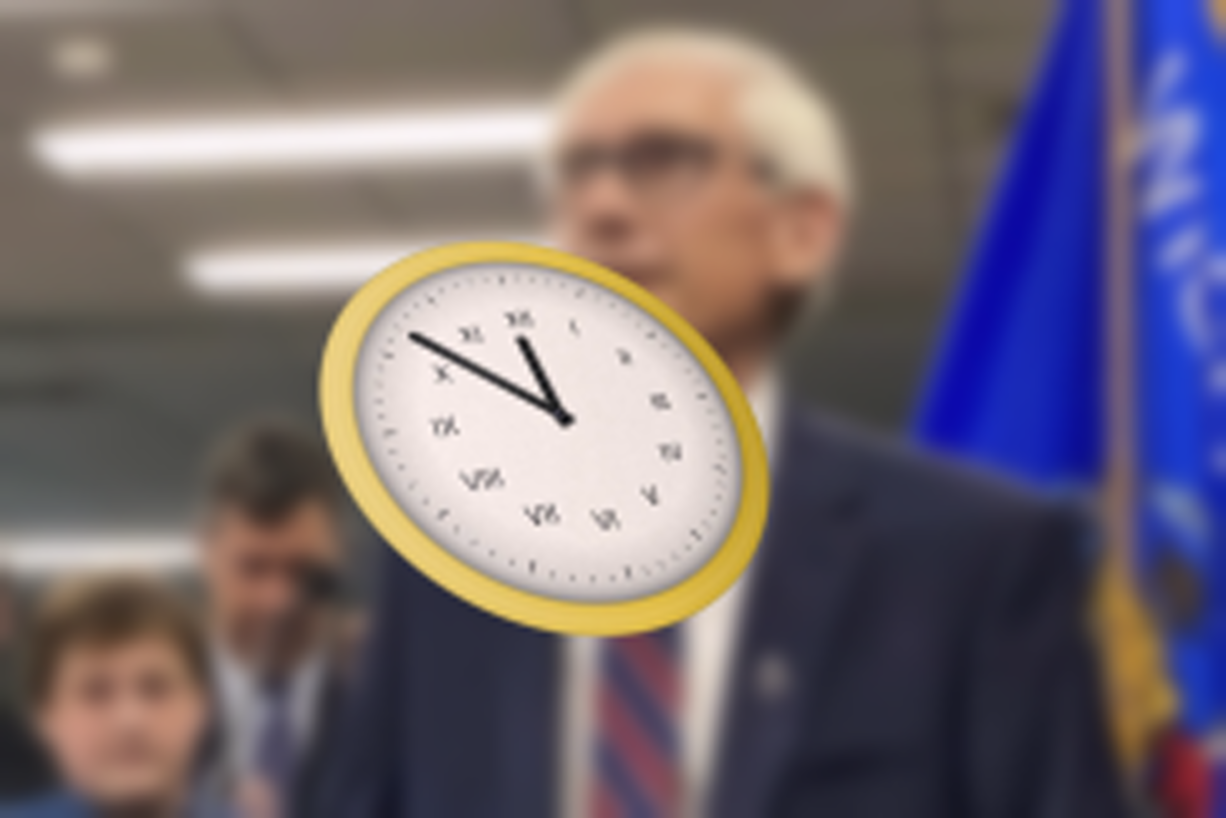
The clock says 11,52
